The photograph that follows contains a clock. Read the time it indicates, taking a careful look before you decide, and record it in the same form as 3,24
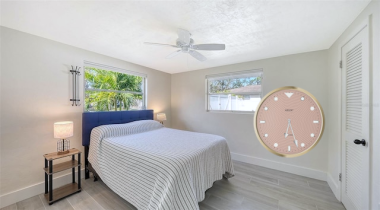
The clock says 6,27
